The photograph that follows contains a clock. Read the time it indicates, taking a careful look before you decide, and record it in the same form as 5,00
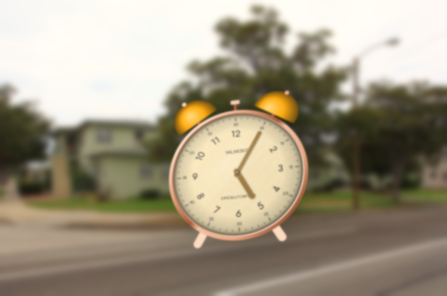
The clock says 5,05
